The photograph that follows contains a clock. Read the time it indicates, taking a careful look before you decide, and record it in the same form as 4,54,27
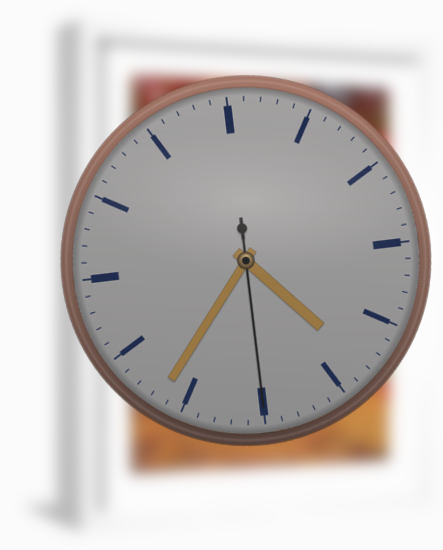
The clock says 4,36,30
